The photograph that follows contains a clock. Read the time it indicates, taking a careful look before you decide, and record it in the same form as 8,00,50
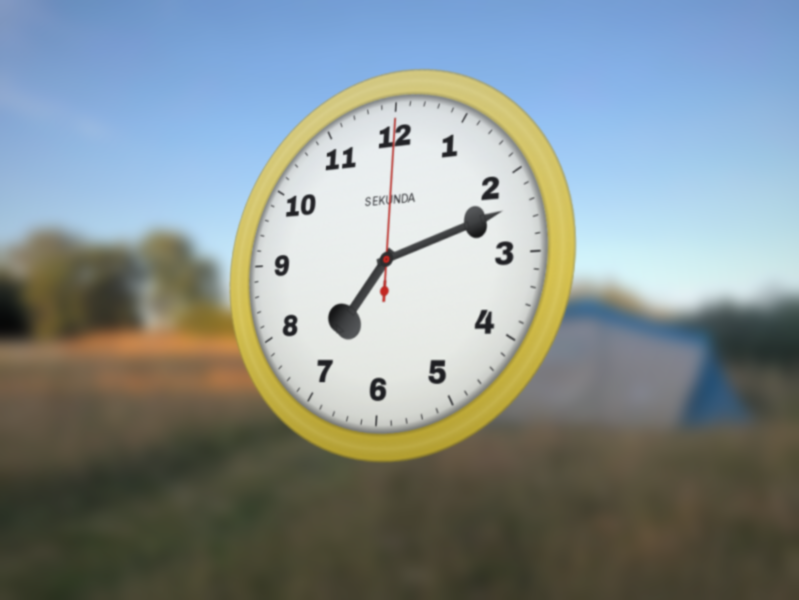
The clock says 7,12,00
